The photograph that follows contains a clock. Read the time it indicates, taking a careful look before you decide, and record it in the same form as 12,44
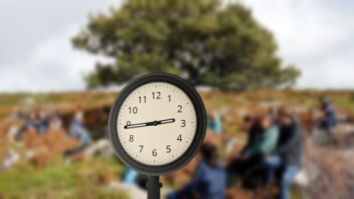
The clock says 2,44
